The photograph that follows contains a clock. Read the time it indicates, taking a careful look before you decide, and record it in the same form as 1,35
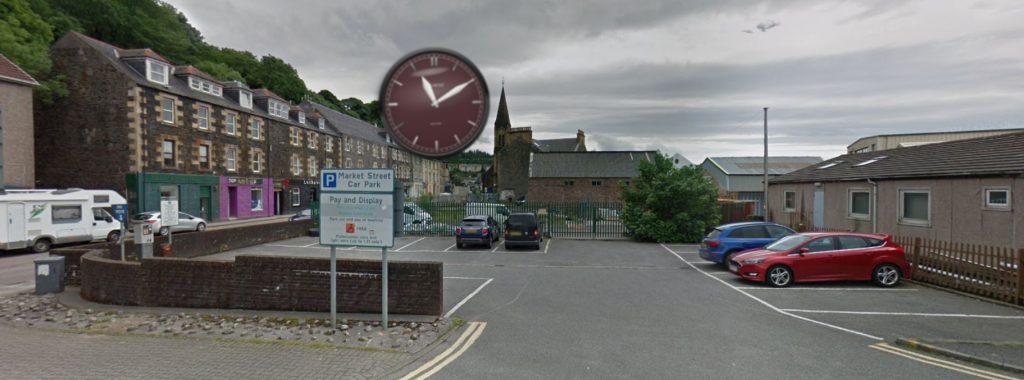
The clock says 11,10
